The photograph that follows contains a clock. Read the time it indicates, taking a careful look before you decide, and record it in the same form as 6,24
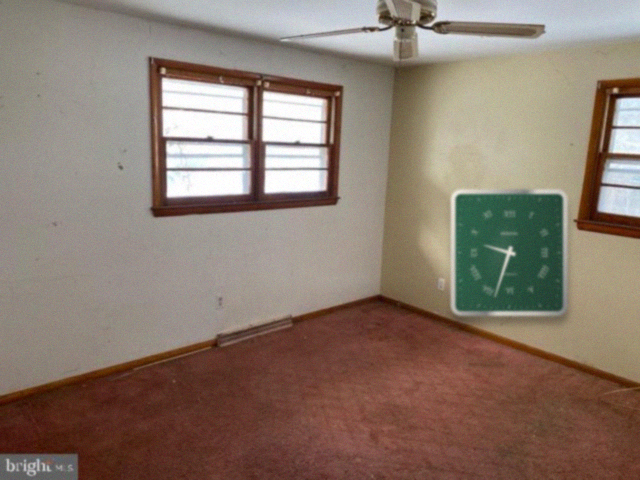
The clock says 9,33
